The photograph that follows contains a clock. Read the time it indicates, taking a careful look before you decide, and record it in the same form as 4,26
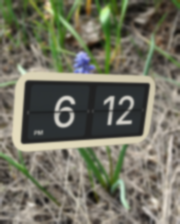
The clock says 6,12
